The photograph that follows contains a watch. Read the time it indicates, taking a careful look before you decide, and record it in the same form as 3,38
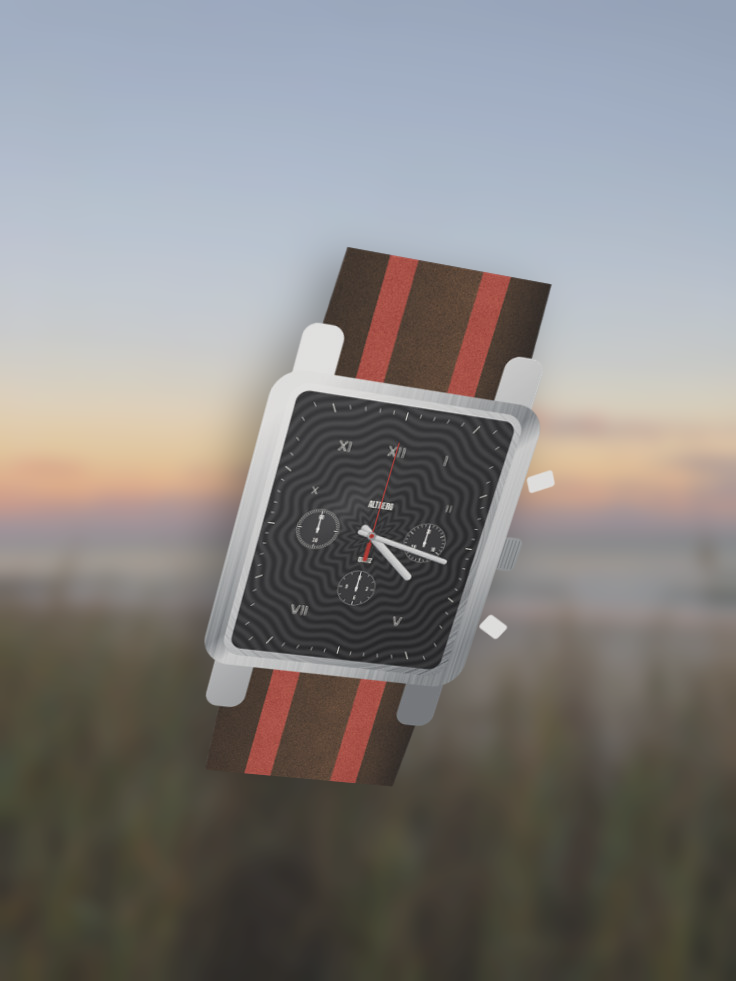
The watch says 4,17
